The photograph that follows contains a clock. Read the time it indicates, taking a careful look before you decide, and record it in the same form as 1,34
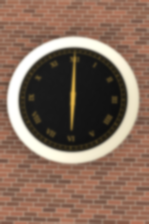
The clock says 6,00
